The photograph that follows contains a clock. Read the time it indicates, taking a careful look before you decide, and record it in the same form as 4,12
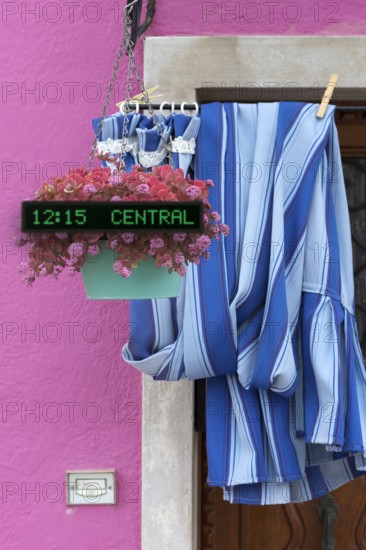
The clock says 12,15
